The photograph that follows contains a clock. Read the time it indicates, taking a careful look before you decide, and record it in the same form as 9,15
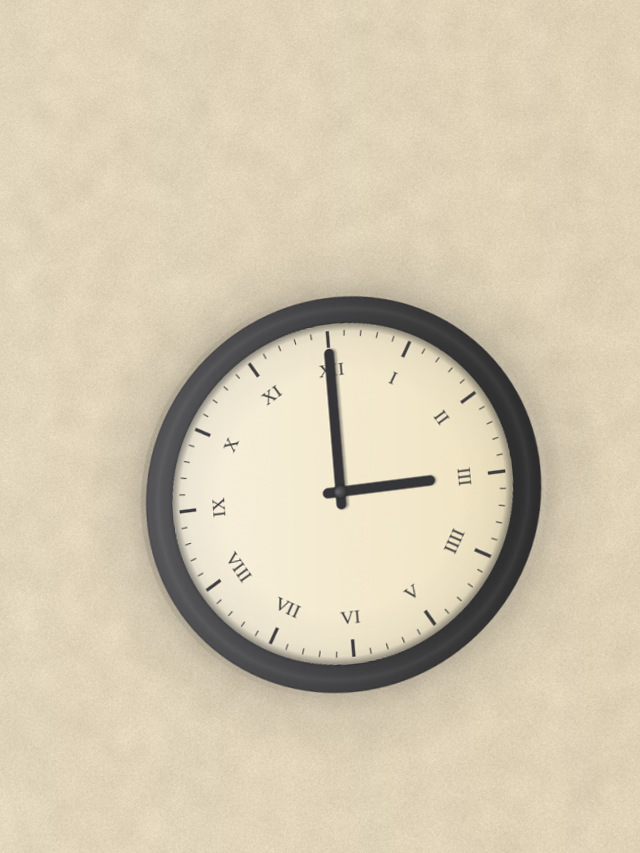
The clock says 3,00
